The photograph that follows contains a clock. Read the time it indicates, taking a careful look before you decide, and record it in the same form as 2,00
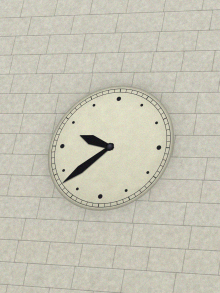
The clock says 9,38
